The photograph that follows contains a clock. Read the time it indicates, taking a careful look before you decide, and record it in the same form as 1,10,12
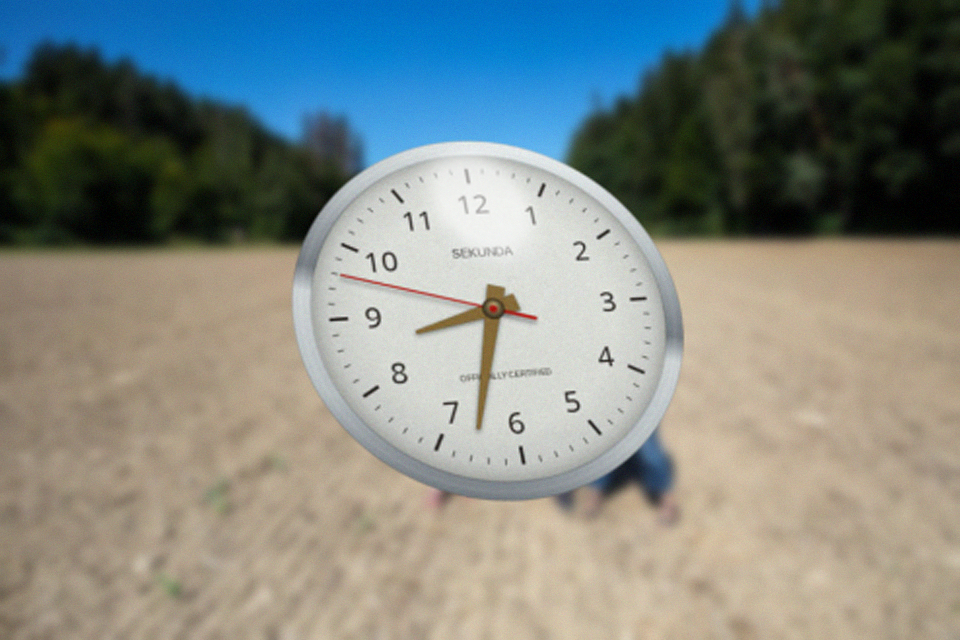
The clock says 8,32,48
